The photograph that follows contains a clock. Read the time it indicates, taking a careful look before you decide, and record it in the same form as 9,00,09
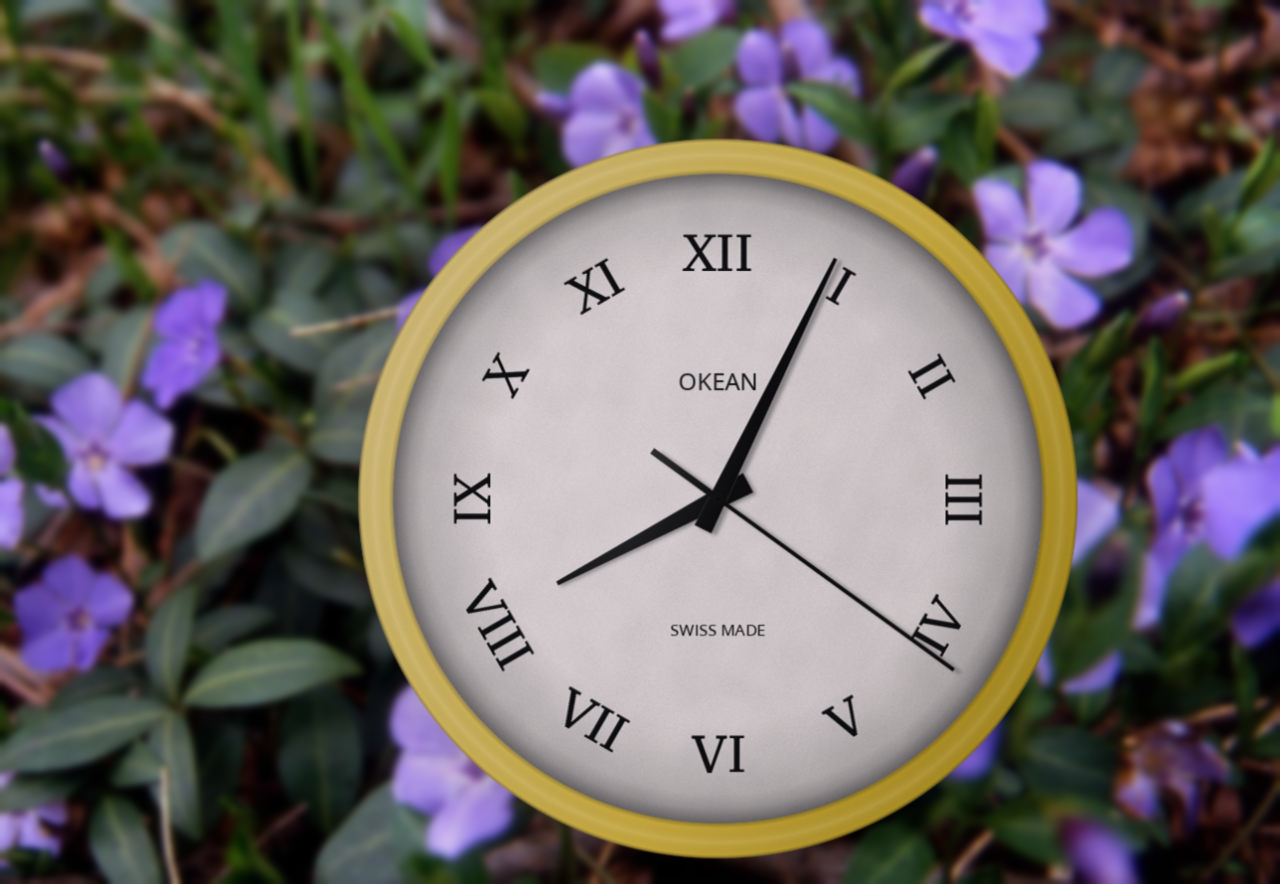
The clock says 8,04,21
